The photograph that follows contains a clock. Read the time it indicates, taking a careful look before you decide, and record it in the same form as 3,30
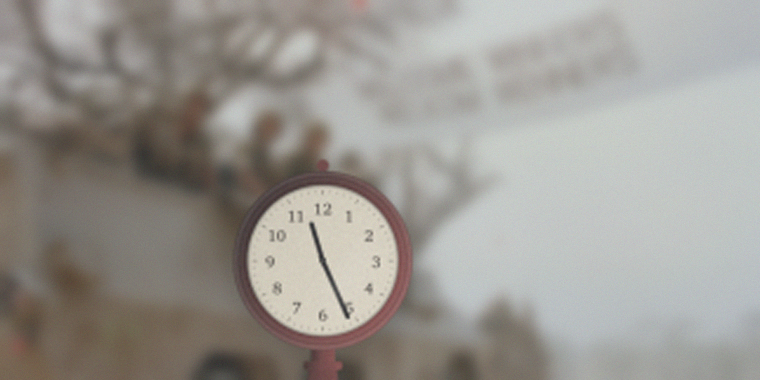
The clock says 11,26
